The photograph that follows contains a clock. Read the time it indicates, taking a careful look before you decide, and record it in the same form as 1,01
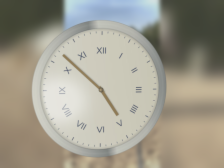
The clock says 4,52
